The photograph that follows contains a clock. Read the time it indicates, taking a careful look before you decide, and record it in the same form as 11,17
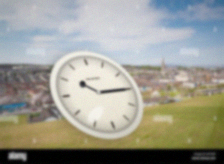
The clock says 10,15
